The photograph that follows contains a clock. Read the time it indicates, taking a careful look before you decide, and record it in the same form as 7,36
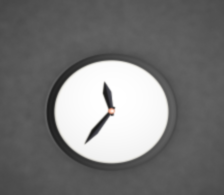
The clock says 11,36
